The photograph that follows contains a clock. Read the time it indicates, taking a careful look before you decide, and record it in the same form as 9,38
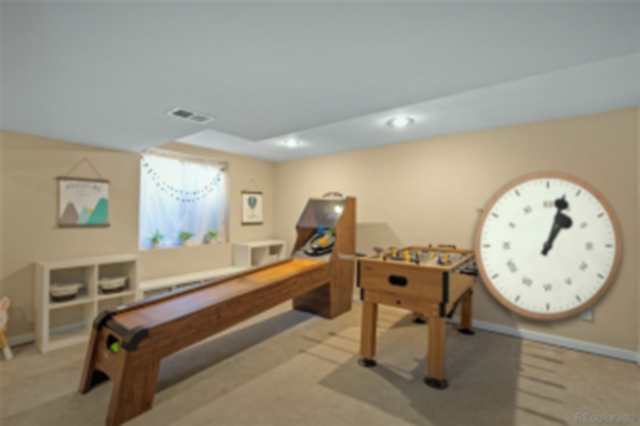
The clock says 1,03
